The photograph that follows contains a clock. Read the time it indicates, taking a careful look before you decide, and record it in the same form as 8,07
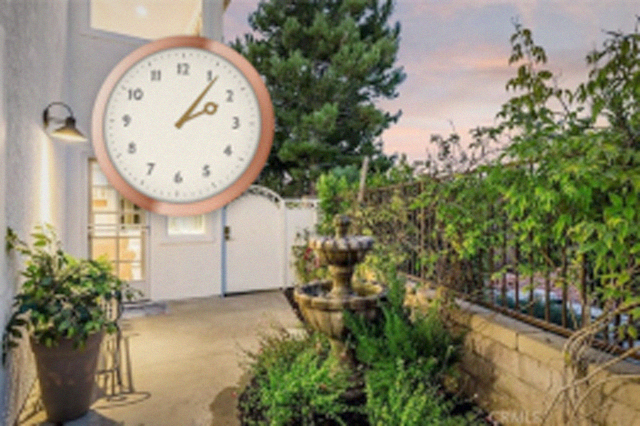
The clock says 2,06
